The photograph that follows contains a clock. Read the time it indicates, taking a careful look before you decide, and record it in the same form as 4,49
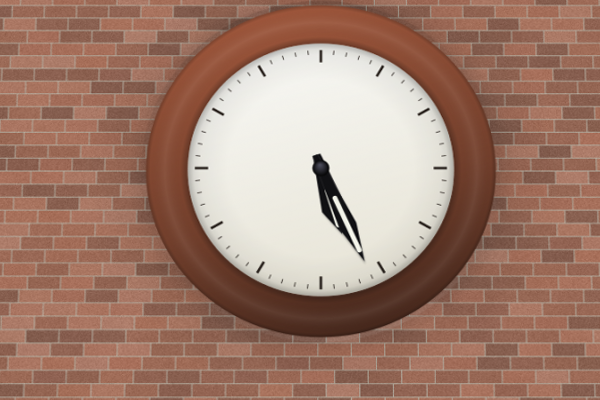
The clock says 5,26
